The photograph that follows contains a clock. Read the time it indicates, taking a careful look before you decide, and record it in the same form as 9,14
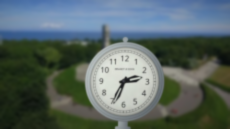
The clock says 2,34
